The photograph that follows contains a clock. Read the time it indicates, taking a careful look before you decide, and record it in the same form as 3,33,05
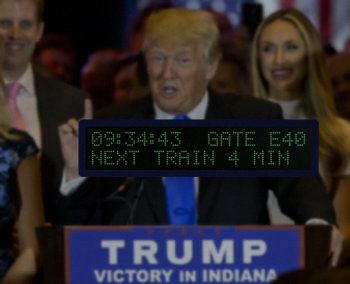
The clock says 9,34,43
